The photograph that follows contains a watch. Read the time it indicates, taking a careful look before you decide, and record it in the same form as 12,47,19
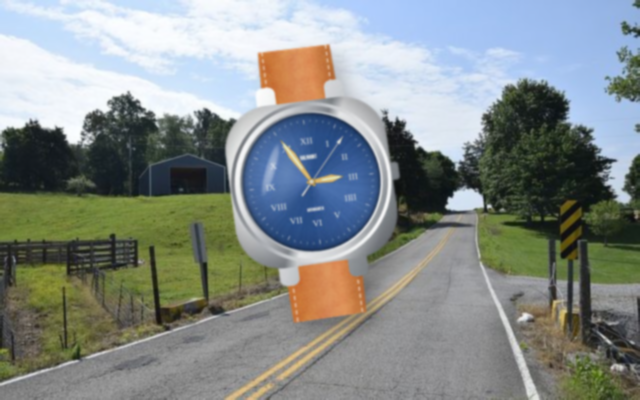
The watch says 2,55,07
